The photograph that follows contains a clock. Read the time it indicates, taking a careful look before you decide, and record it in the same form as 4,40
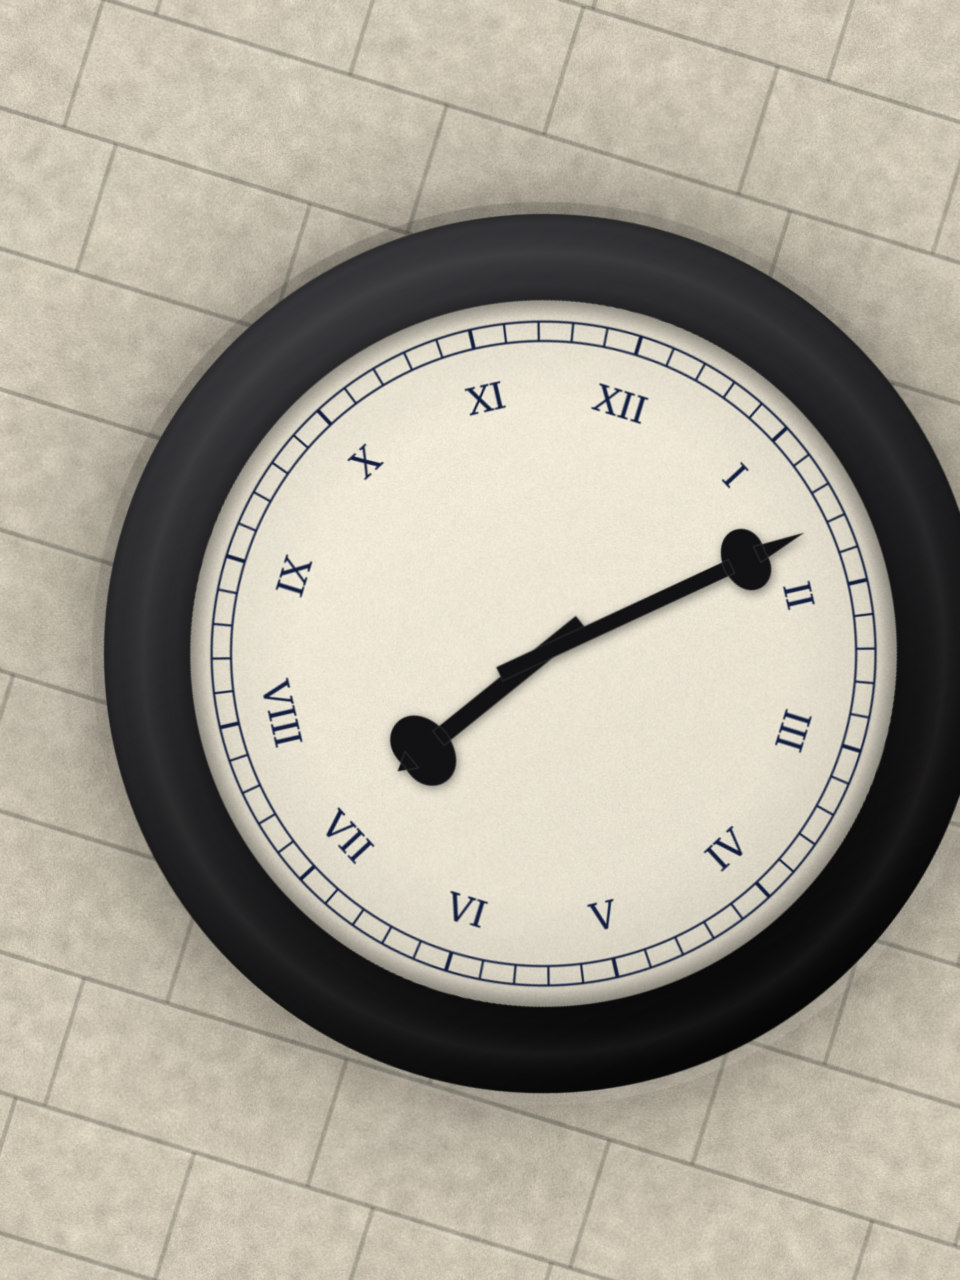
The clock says 7,08
